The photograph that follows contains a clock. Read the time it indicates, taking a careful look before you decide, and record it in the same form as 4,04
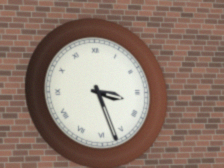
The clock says 3,27
